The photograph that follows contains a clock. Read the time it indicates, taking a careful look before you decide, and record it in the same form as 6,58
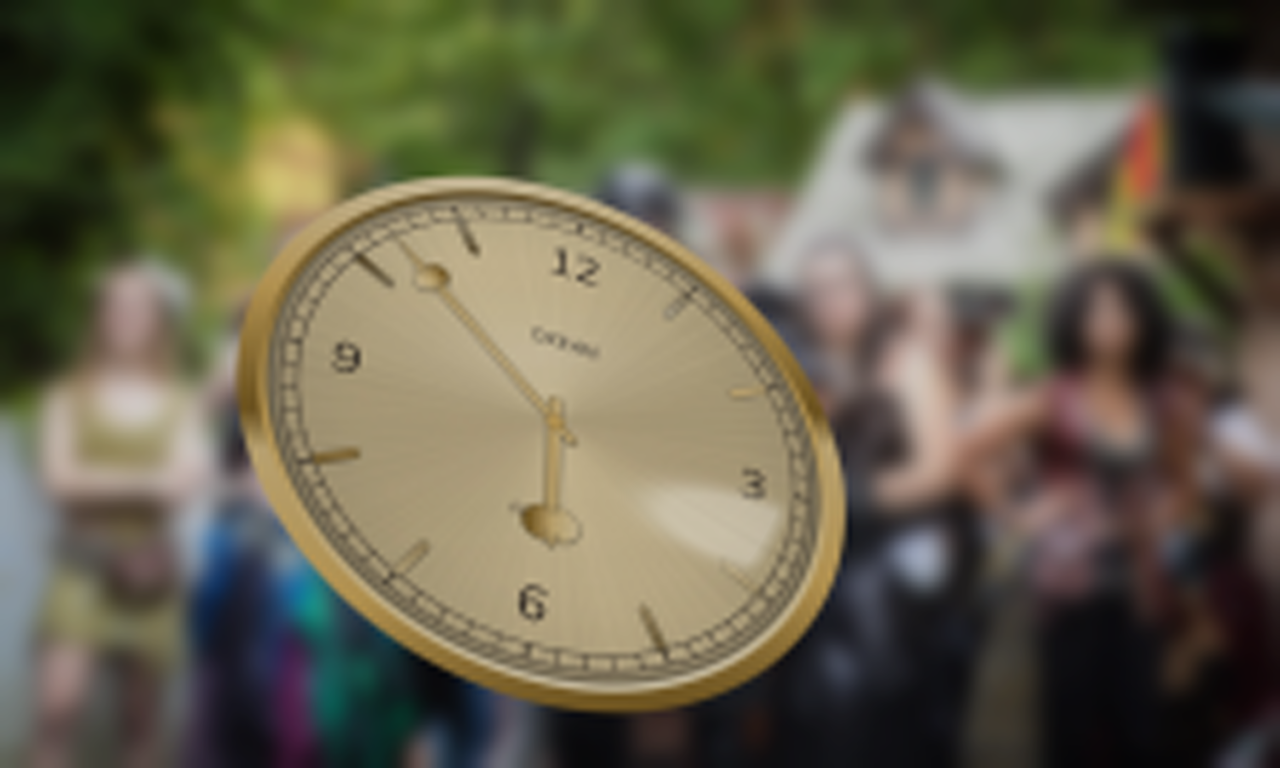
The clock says 5,52
